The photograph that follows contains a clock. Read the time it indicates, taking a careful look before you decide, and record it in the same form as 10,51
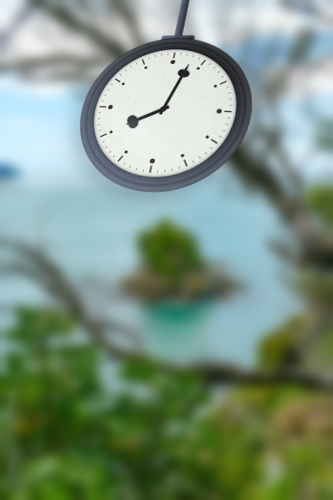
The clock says 8,03
